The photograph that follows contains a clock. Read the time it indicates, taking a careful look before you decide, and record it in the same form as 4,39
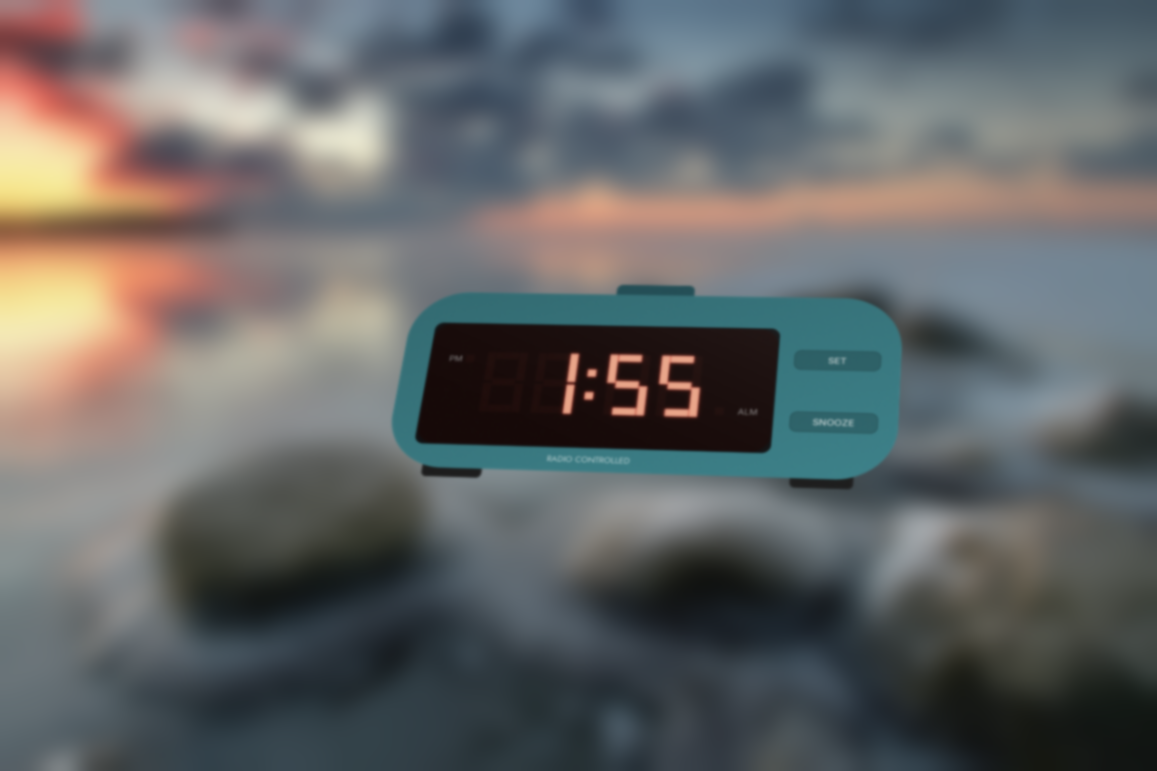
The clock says 1,55
